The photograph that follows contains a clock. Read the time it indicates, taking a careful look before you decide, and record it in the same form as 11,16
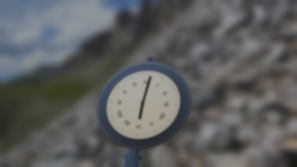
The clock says 6,01
